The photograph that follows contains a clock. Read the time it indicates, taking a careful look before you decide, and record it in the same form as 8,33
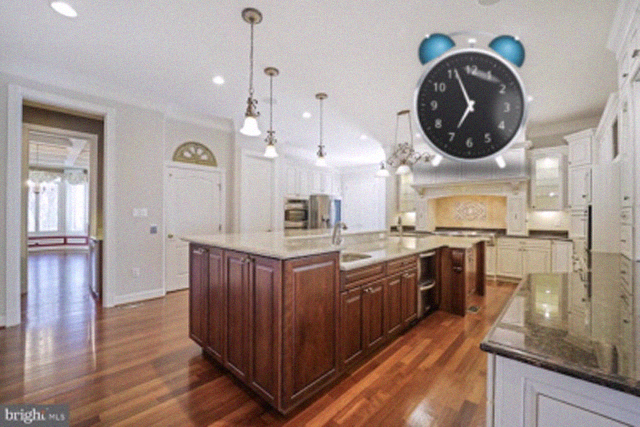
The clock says 6,56
